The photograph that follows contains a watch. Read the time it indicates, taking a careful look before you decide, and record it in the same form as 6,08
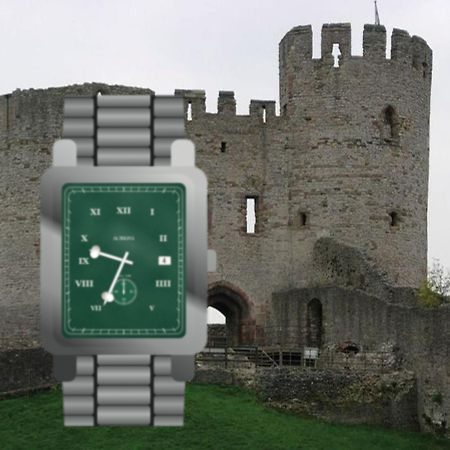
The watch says 9,34
